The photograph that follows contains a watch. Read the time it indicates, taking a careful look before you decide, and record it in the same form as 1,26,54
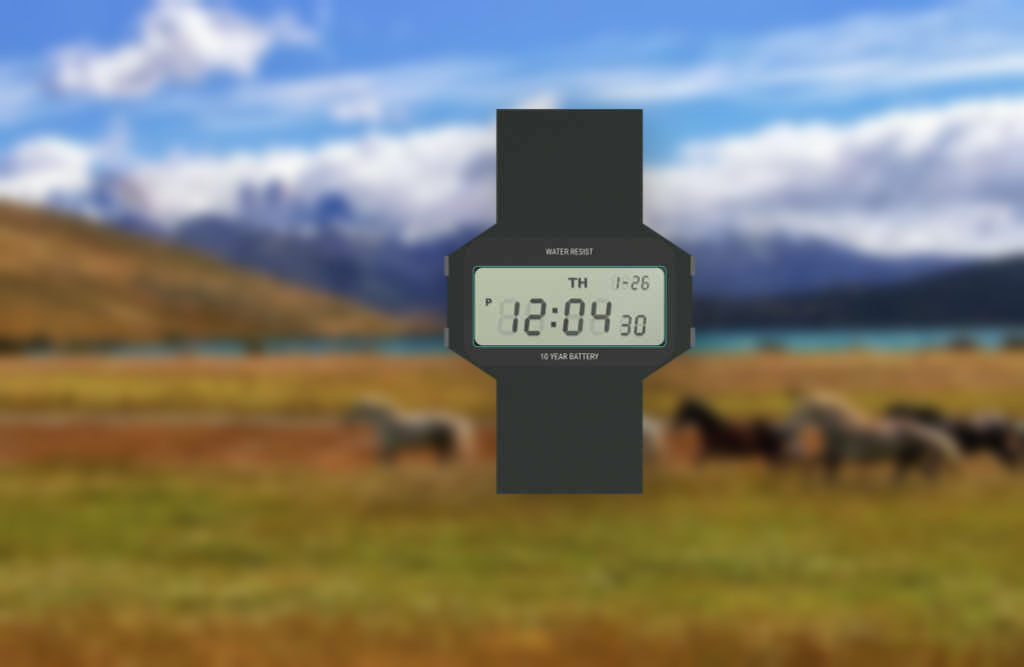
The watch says 12,04,30
